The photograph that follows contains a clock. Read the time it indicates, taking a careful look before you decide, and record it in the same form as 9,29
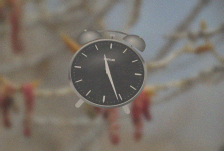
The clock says 11,26
